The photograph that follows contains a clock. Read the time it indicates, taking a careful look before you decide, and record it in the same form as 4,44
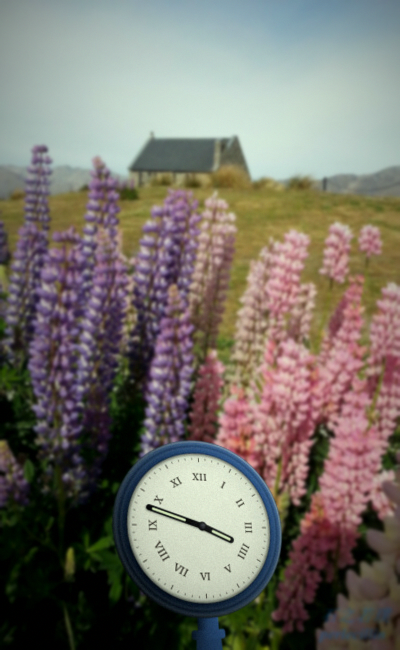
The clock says 3,48
